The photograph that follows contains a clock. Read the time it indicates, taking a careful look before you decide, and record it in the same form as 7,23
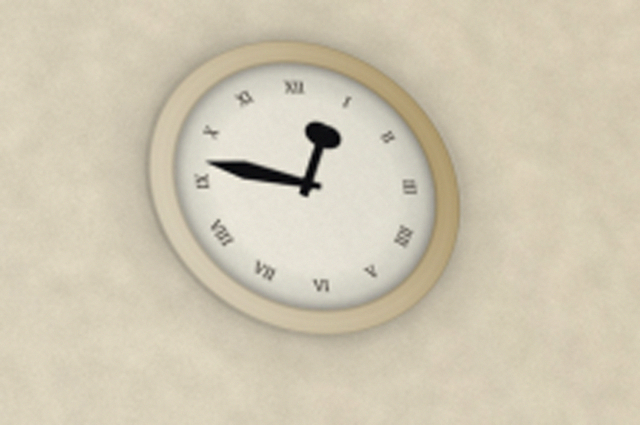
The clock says 12,47
